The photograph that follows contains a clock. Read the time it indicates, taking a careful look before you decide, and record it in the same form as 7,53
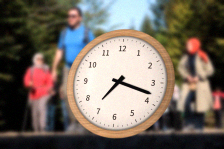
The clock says 7,18
